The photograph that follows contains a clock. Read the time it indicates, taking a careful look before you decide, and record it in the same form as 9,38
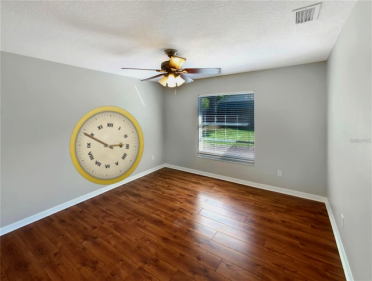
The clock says 2,49
